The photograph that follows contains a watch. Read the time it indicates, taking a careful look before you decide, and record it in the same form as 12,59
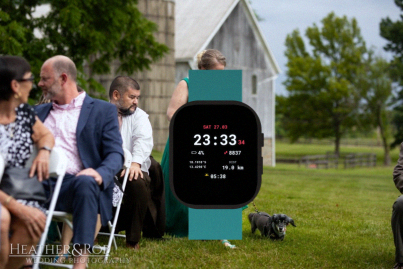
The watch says 23,33
